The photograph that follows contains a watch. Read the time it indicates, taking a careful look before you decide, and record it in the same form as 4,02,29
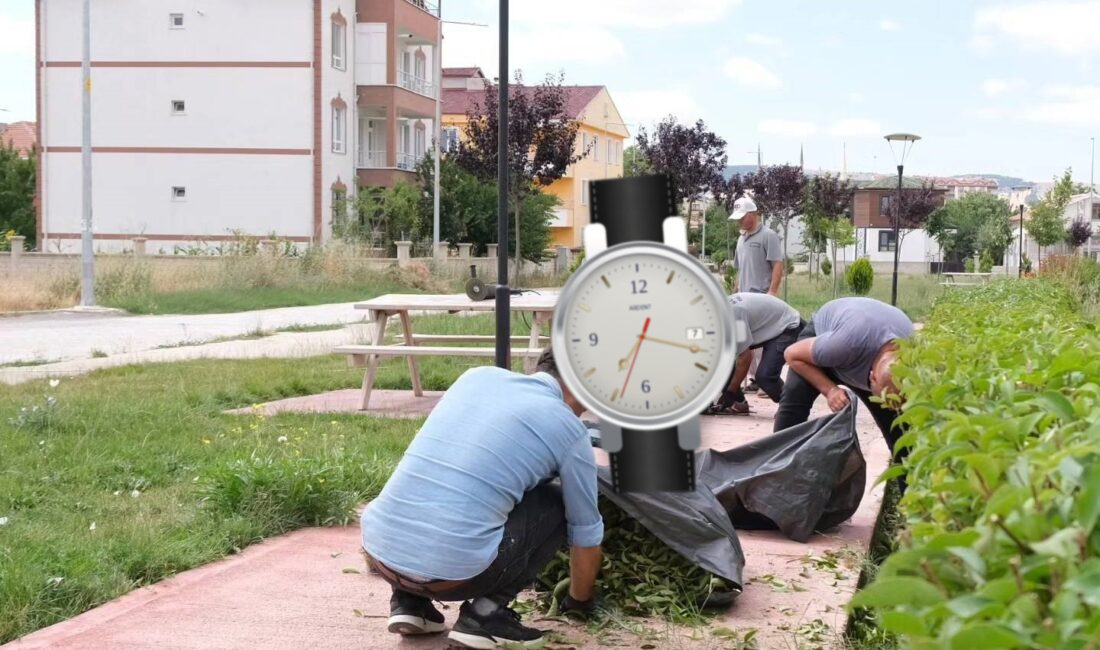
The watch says 7,17,34
